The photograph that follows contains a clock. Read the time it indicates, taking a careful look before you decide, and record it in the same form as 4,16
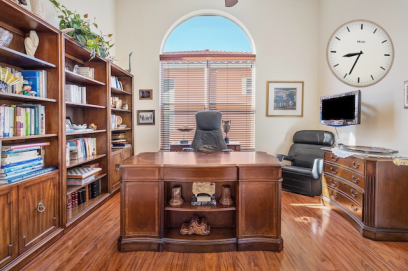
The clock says 8,34
